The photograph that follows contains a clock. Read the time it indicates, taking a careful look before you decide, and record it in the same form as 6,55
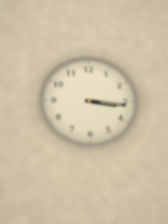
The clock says 3,16
